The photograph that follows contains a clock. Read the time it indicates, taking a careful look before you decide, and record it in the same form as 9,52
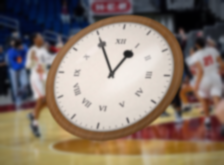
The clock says 12,55
